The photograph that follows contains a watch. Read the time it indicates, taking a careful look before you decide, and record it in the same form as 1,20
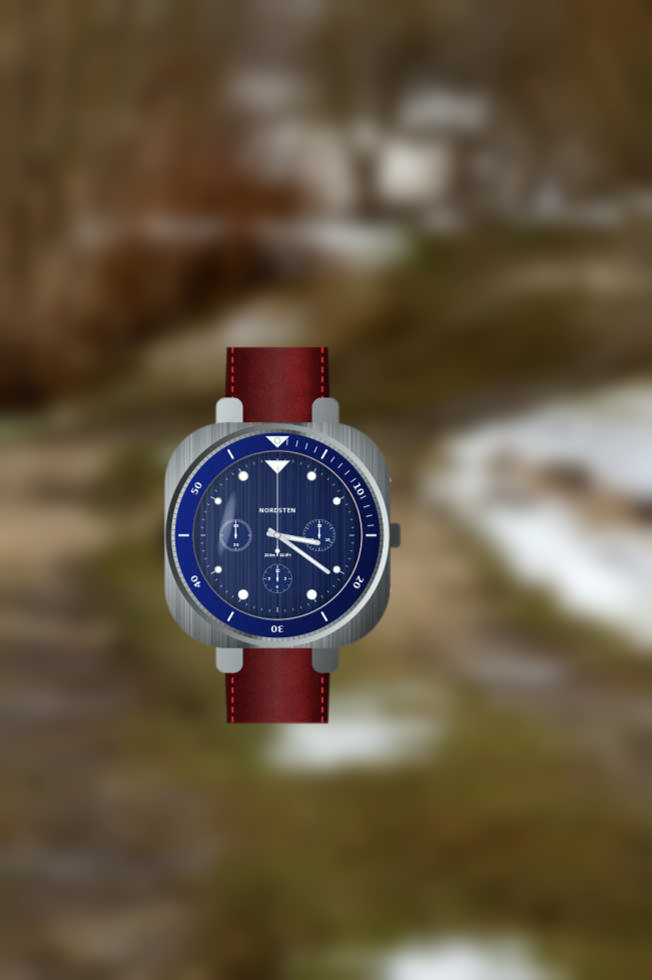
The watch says 3,21
